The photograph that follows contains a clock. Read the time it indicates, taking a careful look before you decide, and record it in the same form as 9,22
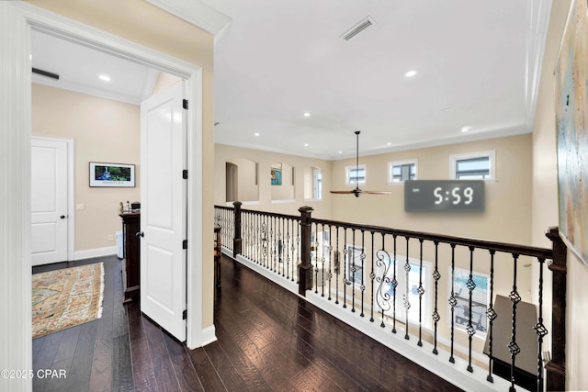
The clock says 5,59
